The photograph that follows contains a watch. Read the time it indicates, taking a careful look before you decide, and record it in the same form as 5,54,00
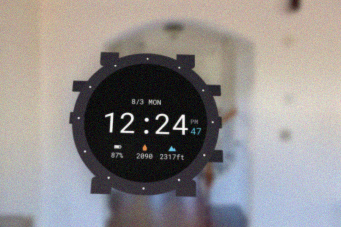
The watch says 12,24,47
